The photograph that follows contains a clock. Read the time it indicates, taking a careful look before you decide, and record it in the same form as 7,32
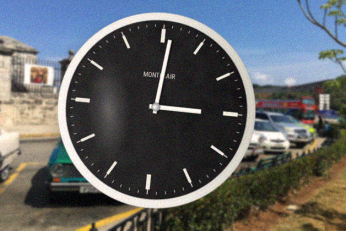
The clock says 3,01
